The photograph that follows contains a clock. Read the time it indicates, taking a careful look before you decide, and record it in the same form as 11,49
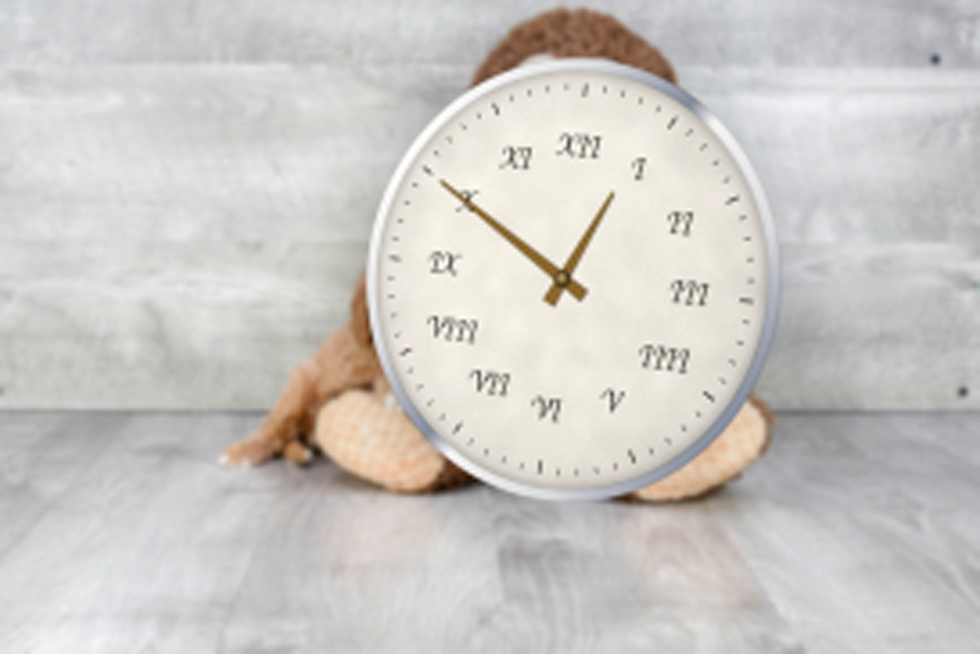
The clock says 12,50
